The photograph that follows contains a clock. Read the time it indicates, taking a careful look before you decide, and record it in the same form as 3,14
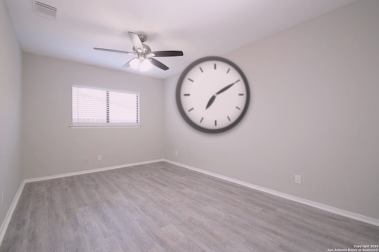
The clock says 7,10
